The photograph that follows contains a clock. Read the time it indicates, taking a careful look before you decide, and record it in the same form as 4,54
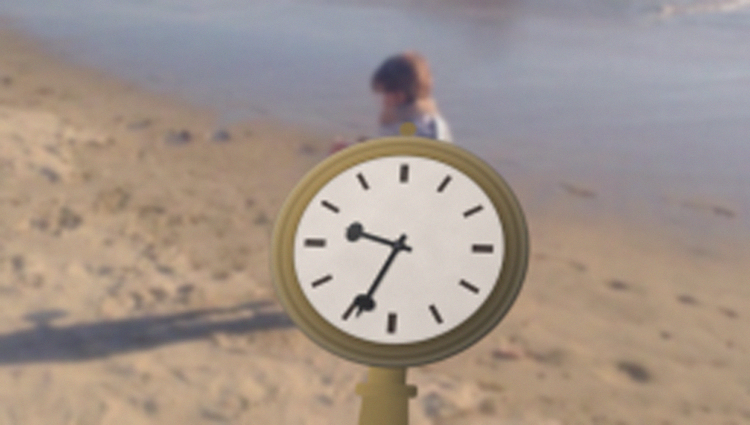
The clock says 9,34
